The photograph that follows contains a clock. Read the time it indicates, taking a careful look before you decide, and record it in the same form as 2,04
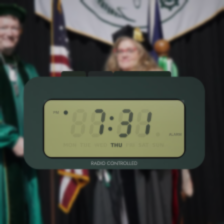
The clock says 7,31
